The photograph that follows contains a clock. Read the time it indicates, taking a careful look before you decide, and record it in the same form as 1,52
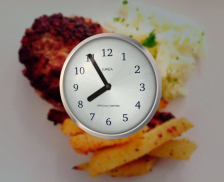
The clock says 7,55
